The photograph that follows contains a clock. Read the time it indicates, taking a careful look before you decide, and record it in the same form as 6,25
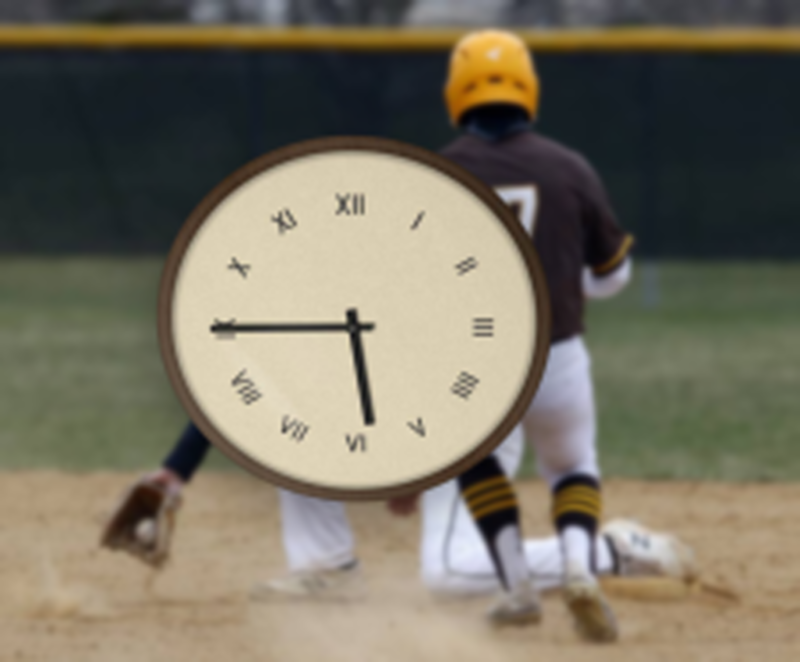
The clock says 5,45
